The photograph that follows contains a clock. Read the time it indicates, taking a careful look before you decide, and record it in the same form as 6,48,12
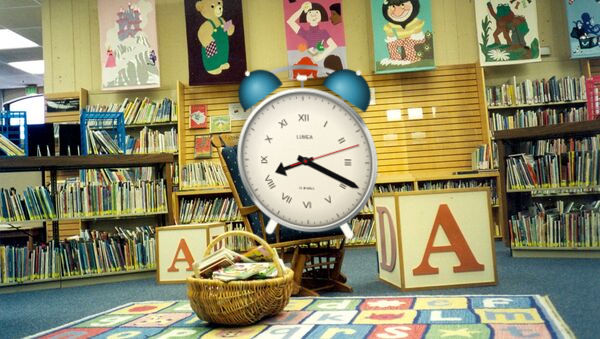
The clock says 8,19,12
